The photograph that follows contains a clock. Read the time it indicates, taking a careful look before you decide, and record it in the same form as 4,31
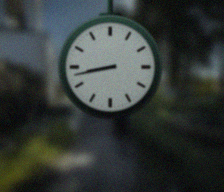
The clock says 8,43
